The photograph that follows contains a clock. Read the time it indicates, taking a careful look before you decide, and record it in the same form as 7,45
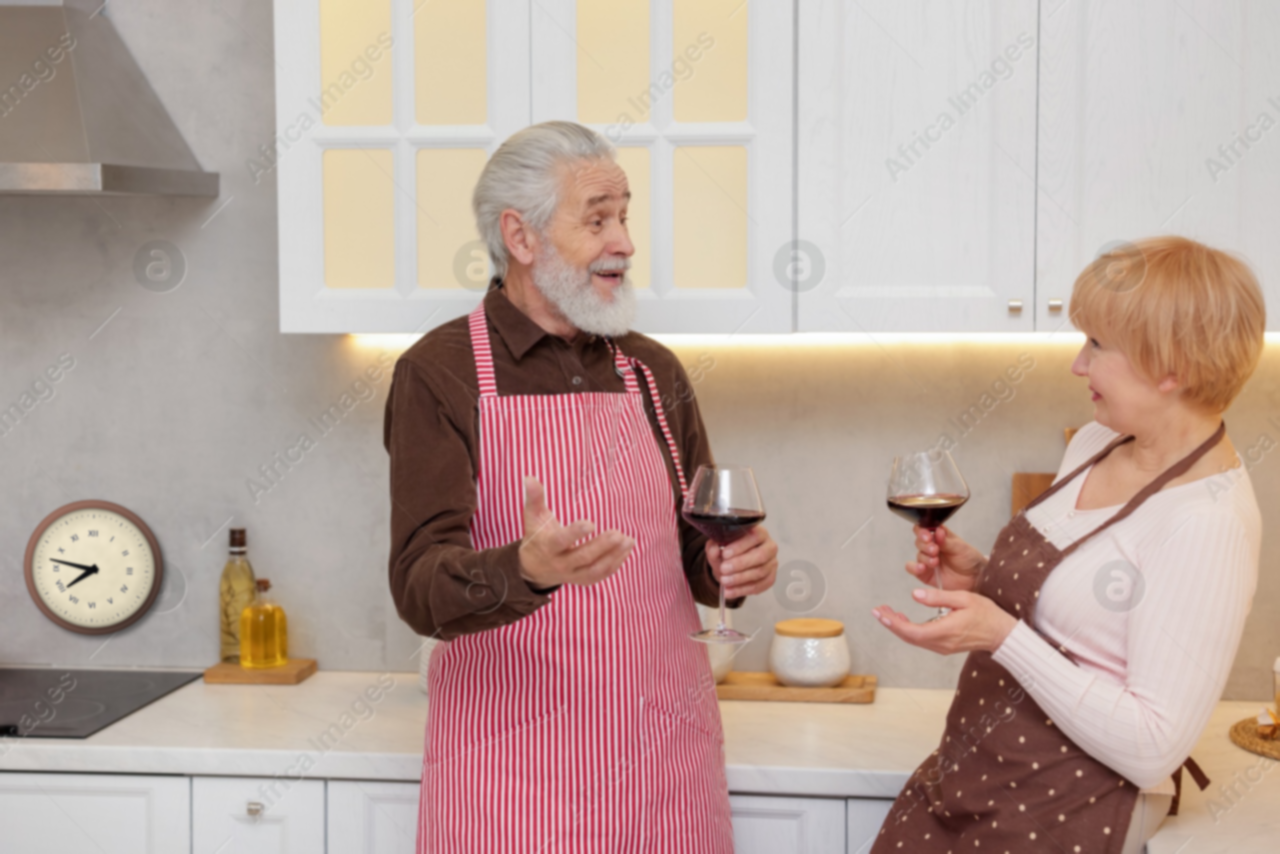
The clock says 7,47
